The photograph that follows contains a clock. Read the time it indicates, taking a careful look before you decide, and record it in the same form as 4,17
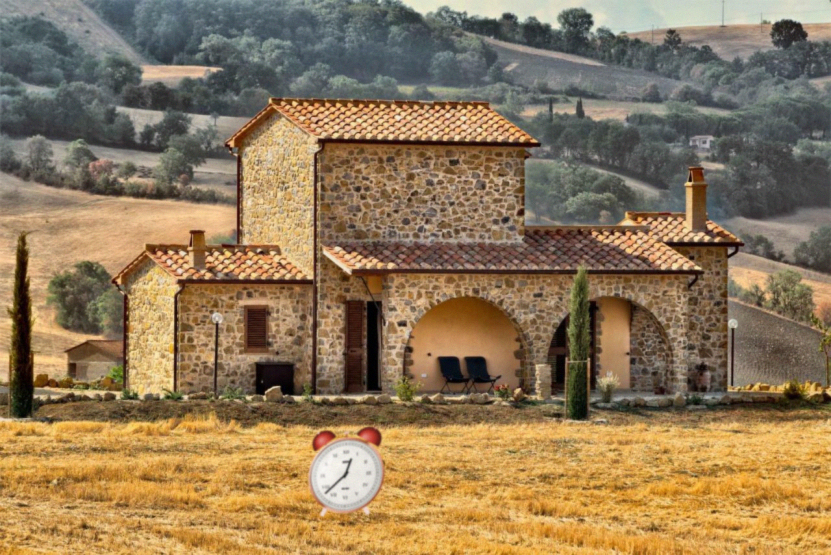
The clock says 12,38
